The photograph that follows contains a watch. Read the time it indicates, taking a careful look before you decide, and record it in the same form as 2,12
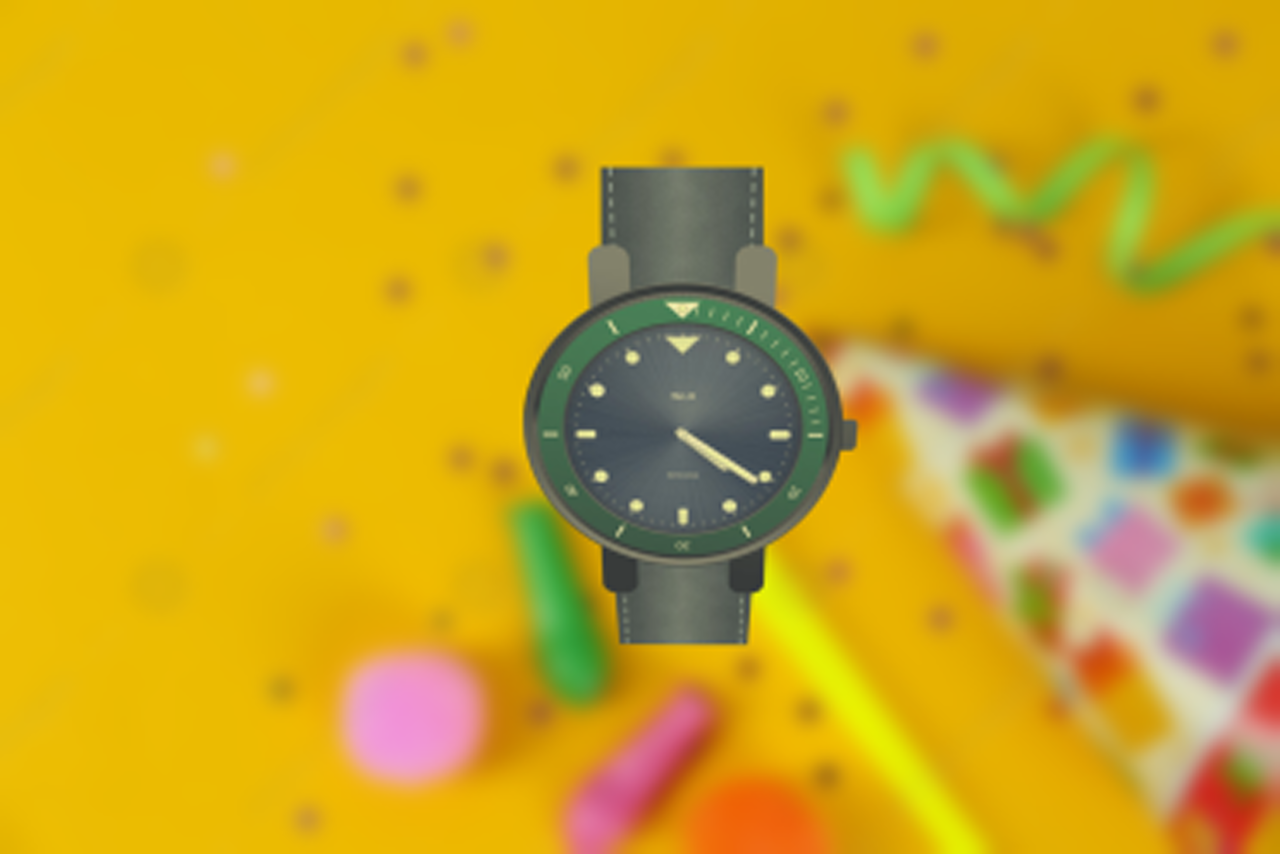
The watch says 4,21
